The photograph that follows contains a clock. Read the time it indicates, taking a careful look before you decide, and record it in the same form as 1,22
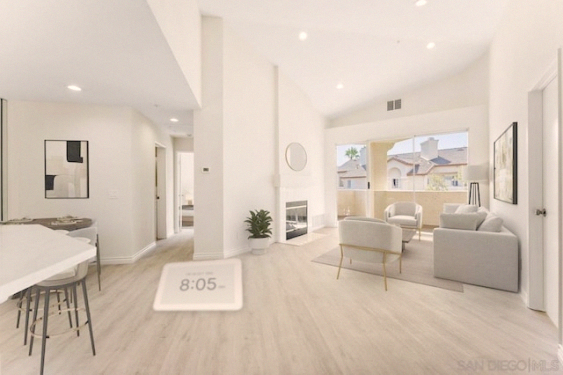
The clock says 8,05
